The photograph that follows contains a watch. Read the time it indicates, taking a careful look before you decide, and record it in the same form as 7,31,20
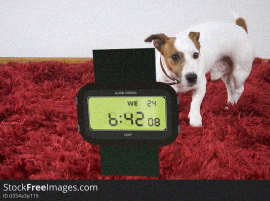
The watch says 6,42,08
